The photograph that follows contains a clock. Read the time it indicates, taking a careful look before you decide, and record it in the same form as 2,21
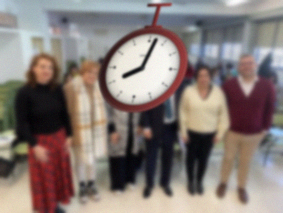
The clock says 8,02
